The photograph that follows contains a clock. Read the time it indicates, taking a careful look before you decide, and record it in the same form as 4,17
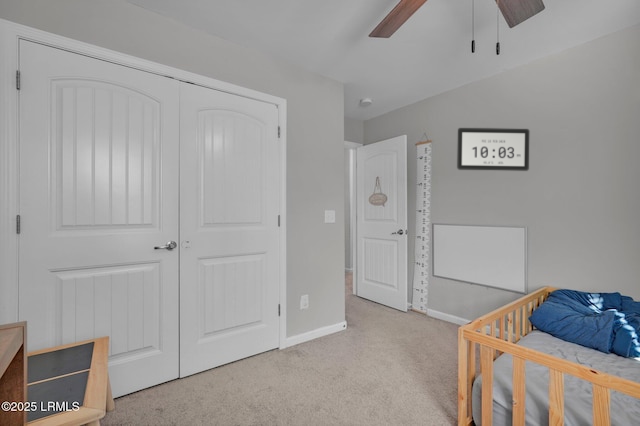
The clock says 10,03
